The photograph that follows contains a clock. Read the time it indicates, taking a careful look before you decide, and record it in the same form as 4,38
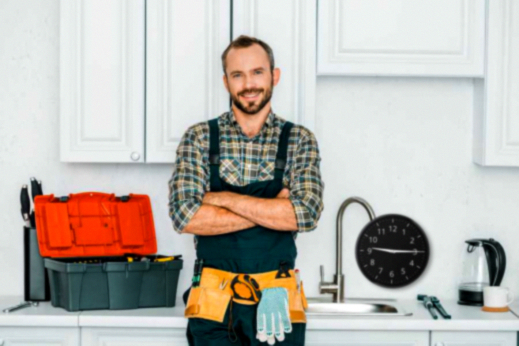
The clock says 9,15
